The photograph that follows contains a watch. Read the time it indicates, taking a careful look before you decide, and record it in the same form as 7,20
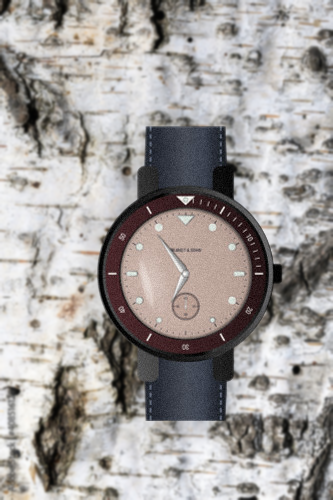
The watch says 6,54
